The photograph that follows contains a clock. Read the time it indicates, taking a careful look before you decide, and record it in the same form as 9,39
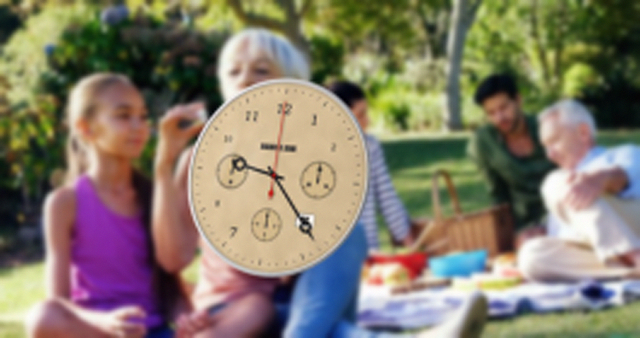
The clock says 9,23
